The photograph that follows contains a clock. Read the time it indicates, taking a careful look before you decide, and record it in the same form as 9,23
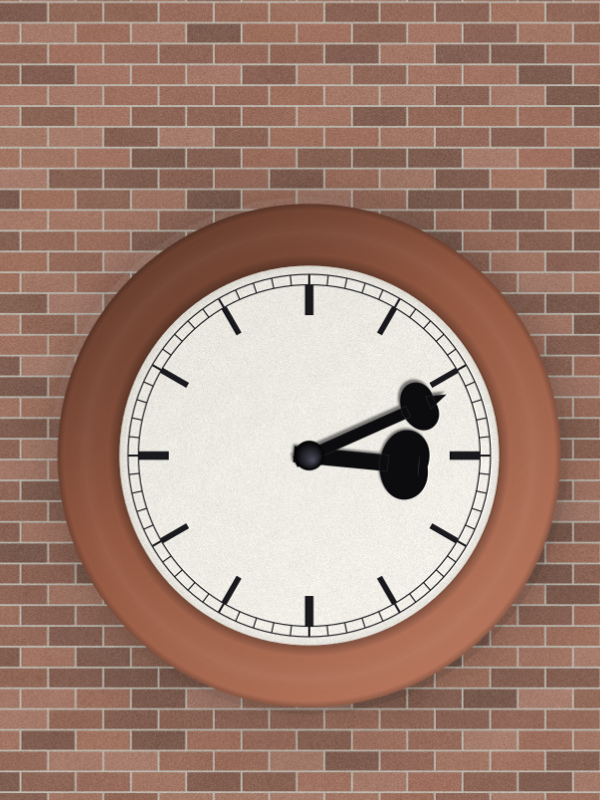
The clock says 3,11
